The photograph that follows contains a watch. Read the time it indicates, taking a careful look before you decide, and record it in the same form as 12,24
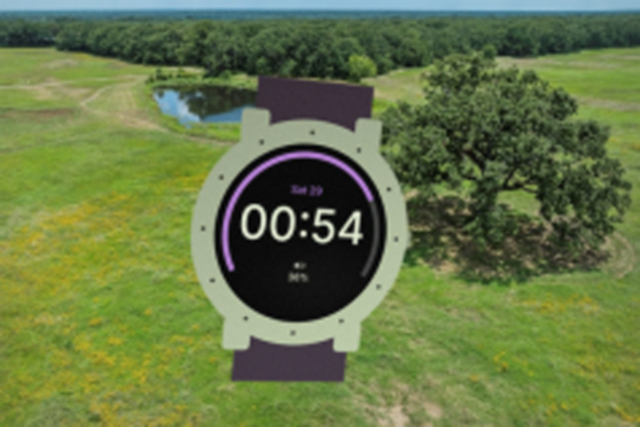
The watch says 0,54
